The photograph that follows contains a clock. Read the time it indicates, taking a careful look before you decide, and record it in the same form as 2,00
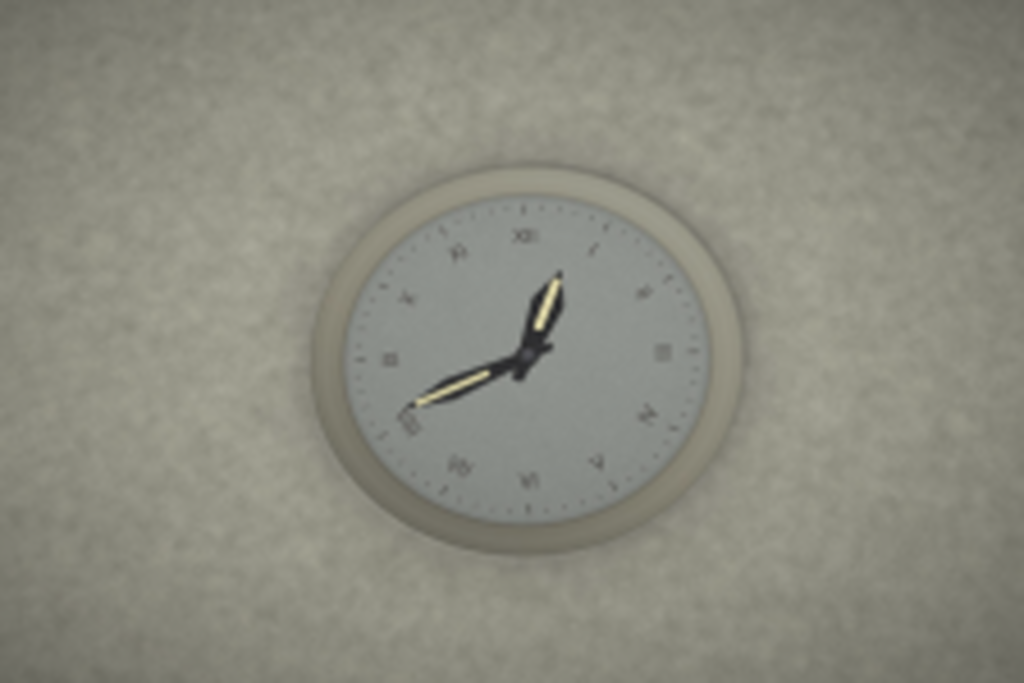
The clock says 12,41
